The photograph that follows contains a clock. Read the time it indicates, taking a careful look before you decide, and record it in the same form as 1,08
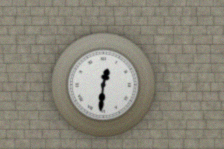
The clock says 12,31
